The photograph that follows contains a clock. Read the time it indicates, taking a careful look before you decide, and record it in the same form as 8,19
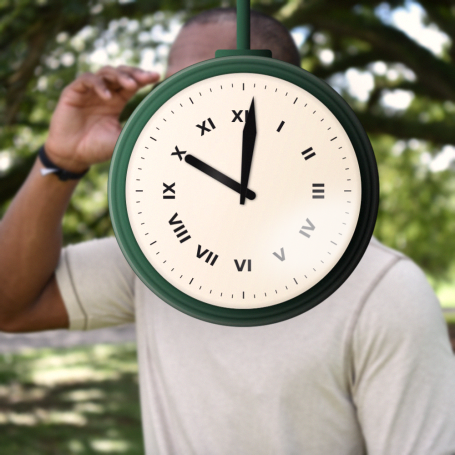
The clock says 10,01
